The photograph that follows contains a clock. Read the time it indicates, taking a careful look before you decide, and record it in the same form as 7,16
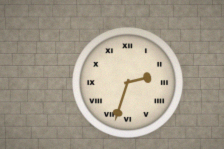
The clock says 2,33
